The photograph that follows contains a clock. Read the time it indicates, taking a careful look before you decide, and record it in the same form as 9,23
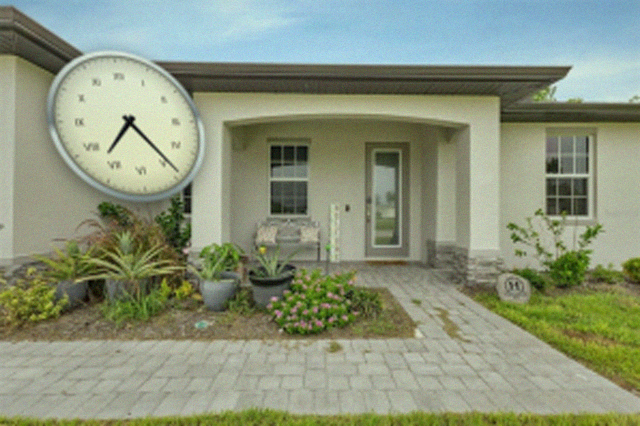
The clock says 7,24
